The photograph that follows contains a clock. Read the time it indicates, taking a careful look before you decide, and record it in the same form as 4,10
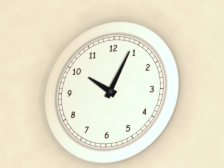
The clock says 10,04
